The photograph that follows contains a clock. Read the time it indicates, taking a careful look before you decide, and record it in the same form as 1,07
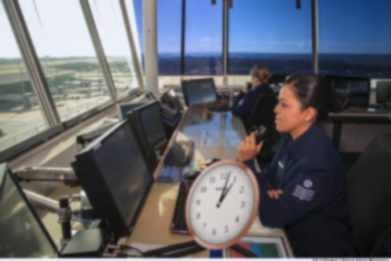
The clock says 1,02
